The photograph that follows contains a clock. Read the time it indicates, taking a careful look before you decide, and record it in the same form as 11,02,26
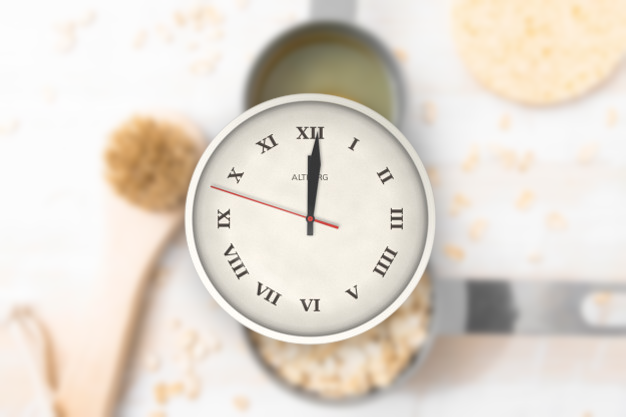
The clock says 12,00,48
